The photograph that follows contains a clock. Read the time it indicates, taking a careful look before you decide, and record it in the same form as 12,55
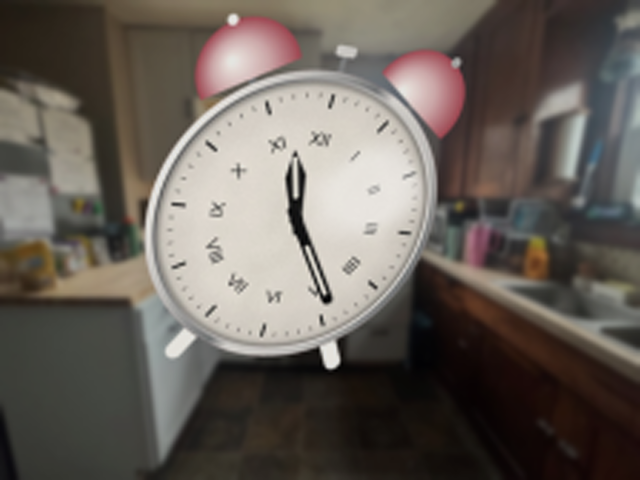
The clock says 11,24
